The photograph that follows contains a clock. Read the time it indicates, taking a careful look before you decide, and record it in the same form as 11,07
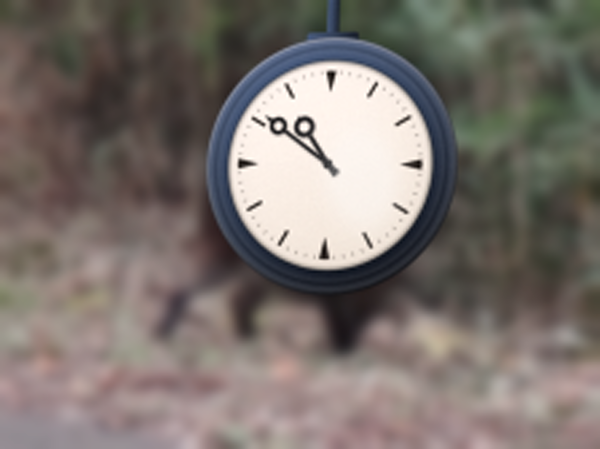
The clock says 10,51
